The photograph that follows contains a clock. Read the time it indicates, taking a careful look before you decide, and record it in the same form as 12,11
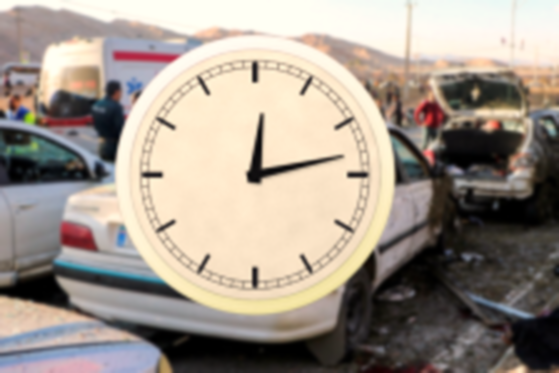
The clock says 12,13
